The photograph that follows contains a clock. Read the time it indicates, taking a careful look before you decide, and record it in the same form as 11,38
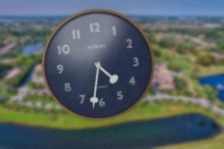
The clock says 4,32
